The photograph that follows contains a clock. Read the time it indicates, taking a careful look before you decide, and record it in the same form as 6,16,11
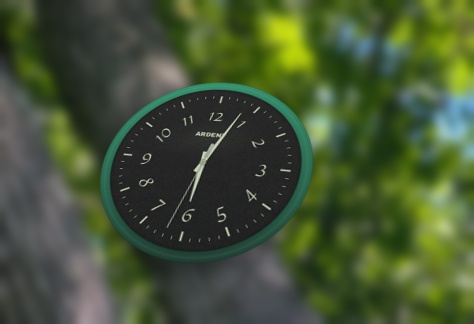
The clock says 6,03,32
